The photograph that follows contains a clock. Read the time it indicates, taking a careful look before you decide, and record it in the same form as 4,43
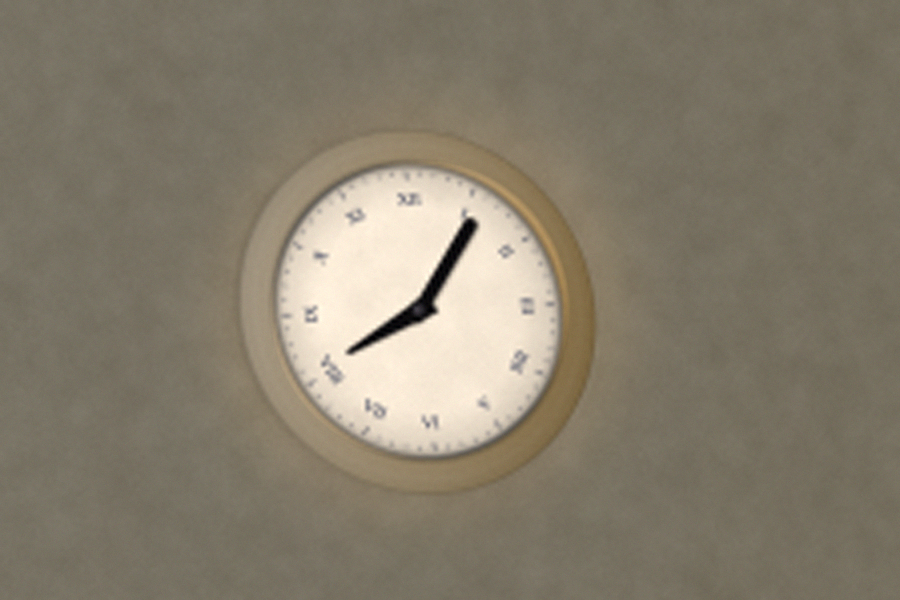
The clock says 8,06
